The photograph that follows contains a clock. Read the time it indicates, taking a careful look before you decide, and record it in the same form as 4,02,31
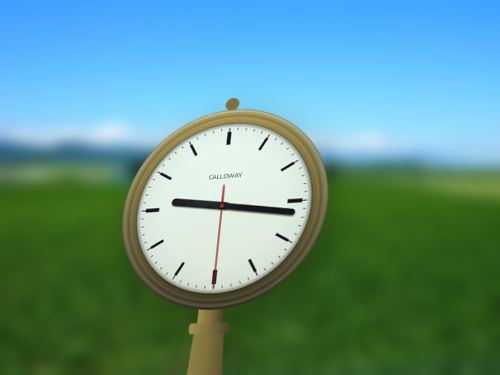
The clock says 9,16,30
